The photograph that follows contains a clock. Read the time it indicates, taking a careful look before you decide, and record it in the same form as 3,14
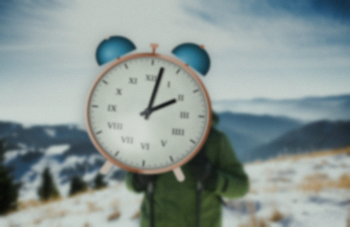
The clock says 2,02
